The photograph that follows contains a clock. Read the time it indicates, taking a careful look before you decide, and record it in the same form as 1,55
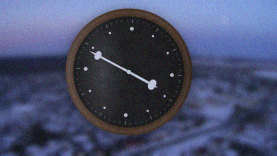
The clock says 3,49
